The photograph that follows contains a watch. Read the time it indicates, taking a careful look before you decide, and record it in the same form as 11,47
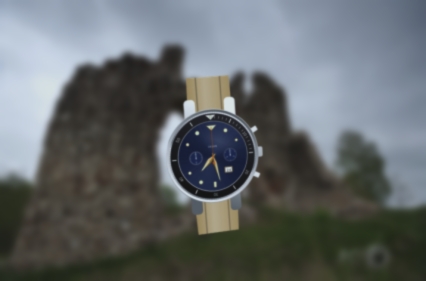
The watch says 7,28
